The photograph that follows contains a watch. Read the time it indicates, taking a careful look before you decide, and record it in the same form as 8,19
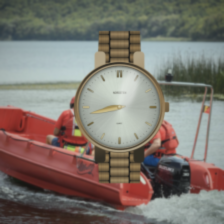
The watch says 8,43
